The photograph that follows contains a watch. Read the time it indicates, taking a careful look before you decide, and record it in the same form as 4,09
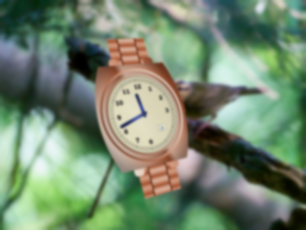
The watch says 11,42
